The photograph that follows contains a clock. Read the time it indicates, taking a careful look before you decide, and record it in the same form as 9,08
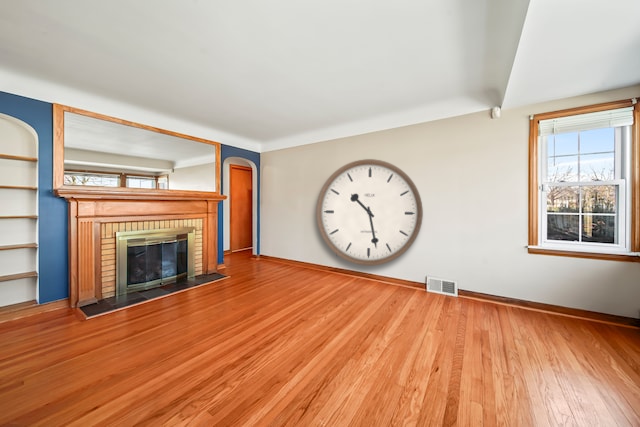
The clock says 10,28
